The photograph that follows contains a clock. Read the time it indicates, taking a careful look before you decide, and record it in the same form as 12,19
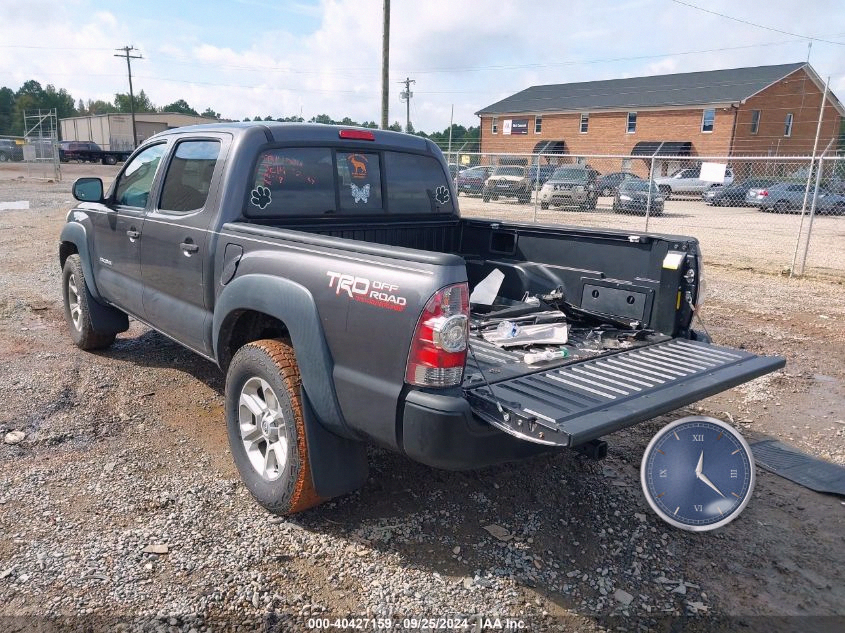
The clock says 12,22
